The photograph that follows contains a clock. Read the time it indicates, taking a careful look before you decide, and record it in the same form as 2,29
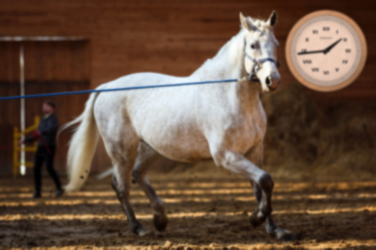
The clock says 1,44
